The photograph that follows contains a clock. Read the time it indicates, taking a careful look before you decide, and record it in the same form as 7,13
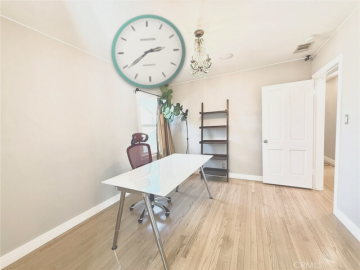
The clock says 2,39
